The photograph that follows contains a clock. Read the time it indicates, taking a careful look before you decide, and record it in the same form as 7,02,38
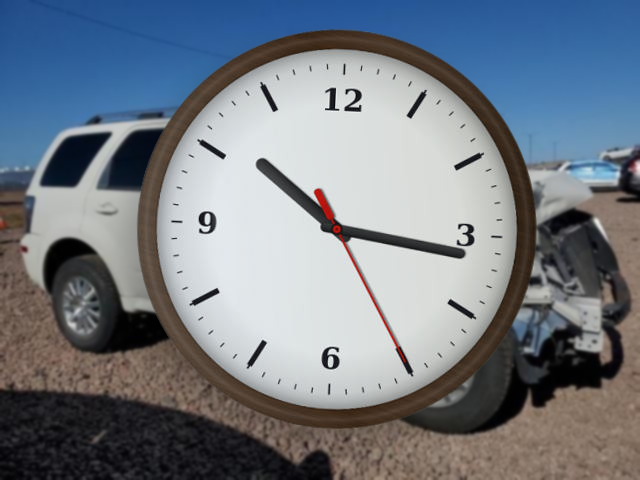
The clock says 10,16,25
